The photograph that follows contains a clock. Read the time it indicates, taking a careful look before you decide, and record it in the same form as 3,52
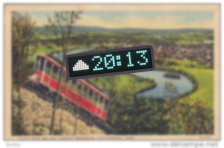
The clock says 20,13
